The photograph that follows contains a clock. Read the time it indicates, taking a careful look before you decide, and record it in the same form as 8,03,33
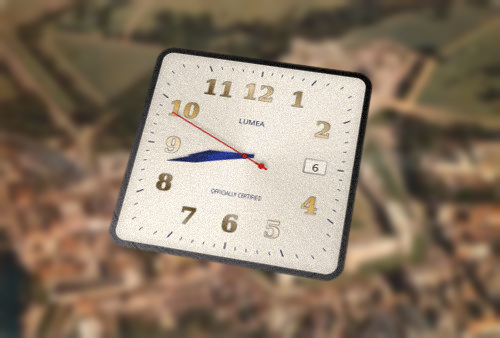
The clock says 8,42,49
